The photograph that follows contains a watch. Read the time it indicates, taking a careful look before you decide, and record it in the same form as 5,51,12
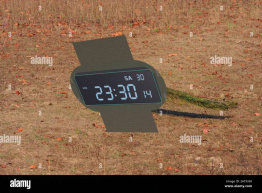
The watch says 23,30,14
